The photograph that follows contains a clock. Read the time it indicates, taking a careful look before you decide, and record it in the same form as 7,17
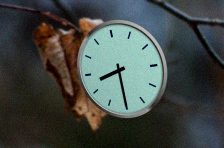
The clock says 8,30
